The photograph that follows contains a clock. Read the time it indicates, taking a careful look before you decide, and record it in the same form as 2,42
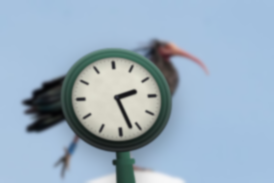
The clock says 2,27
